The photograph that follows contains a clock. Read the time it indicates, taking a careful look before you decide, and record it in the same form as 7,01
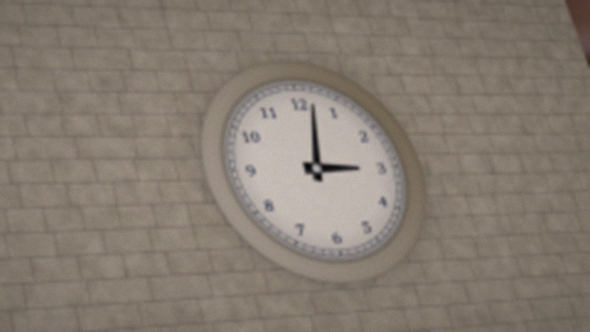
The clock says 3,02
